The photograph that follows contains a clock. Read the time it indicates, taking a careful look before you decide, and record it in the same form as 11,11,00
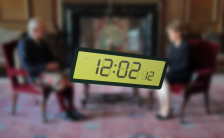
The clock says 12,02,12
